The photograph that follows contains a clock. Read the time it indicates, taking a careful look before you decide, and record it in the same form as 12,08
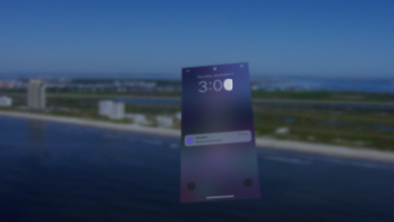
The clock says 3,00
